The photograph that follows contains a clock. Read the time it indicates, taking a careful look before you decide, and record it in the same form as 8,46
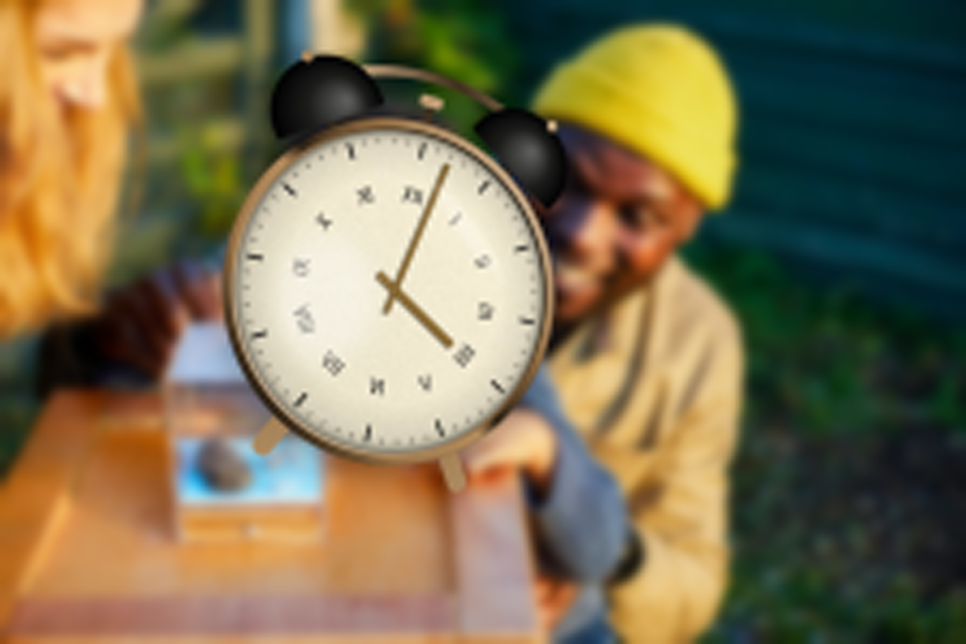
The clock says 4,02
